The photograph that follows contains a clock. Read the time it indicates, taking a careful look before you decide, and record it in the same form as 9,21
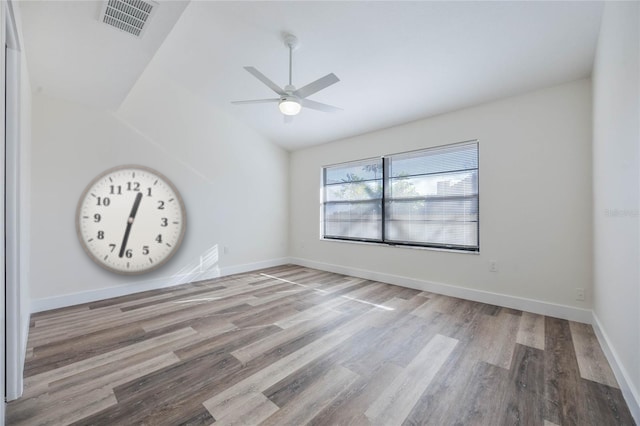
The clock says 12,32
